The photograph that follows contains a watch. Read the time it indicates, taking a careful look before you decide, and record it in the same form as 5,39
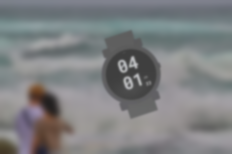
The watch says 4,01
